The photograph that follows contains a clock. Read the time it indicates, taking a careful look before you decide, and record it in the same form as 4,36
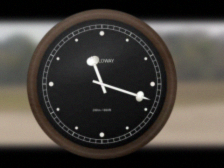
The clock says 11,18
